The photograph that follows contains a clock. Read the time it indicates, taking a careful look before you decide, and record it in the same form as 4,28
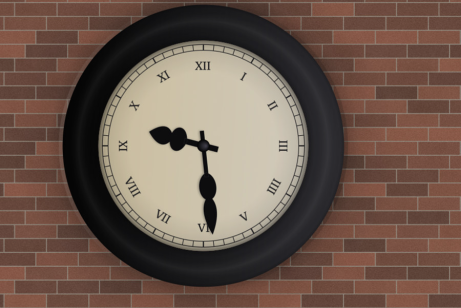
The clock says 9,29
